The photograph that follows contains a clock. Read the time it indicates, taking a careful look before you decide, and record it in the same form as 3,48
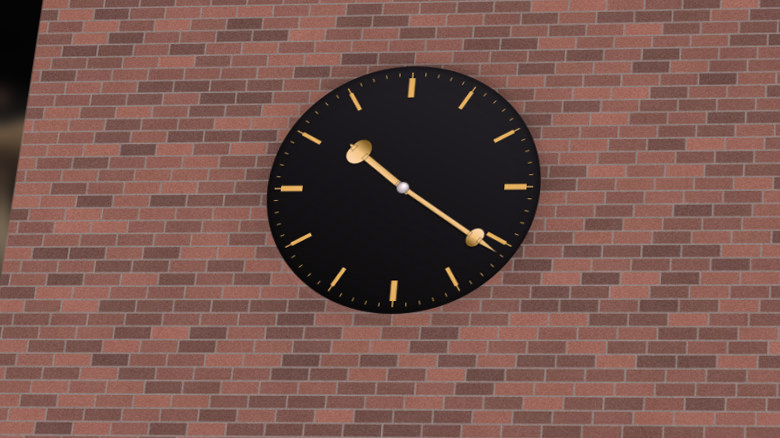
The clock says 10,21
